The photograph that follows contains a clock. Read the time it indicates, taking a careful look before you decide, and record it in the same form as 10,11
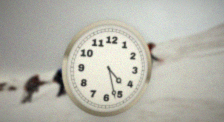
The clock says 4,27
